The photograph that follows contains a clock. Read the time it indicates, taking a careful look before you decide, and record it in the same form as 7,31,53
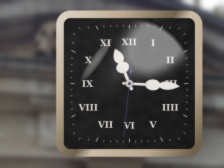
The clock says 11,15,31
